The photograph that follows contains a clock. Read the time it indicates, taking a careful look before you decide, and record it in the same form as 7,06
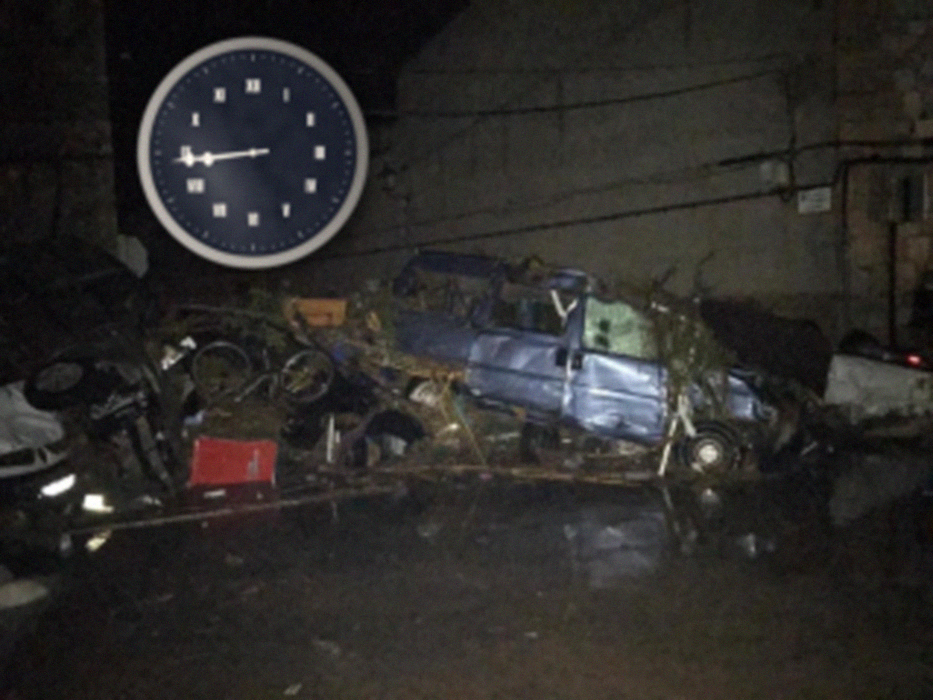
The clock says 8,44
